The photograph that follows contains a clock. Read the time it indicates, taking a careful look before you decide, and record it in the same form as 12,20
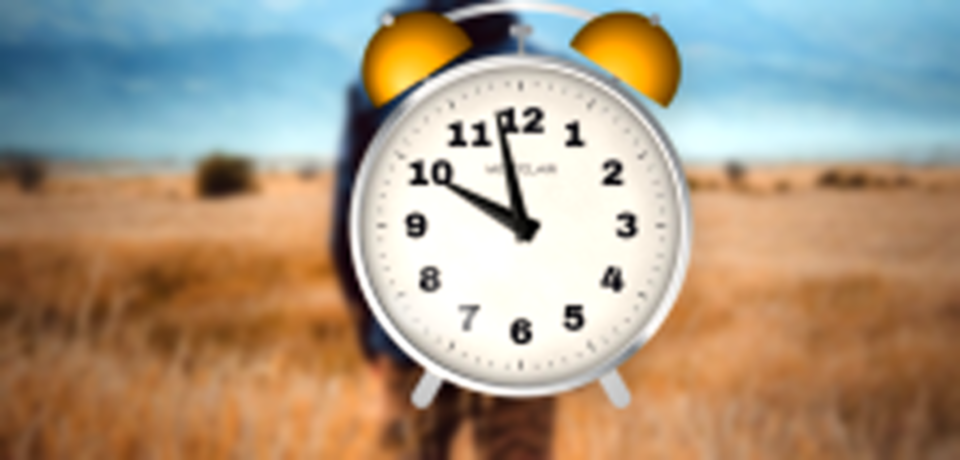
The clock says 9,58
